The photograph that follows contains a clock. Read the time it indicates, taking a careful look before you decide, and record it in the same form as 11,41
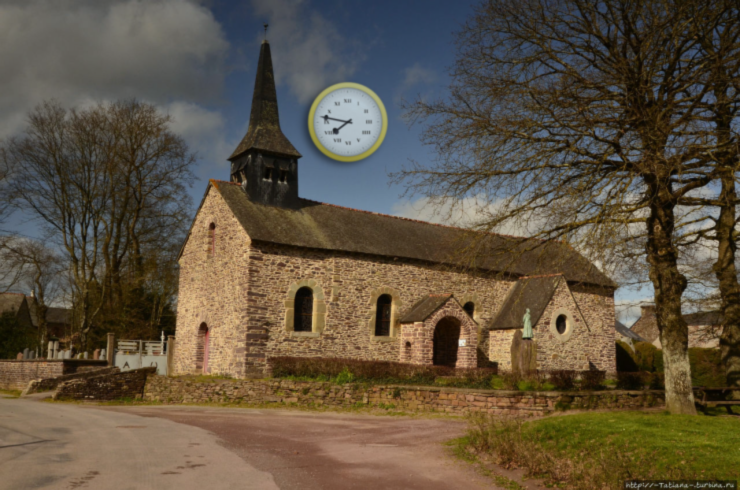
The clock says 7,47
